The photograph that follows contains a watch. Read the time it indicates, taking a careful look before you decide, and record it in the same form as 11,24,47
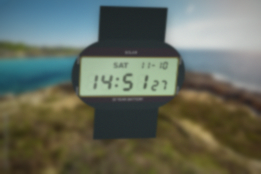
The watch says 14,51,27
